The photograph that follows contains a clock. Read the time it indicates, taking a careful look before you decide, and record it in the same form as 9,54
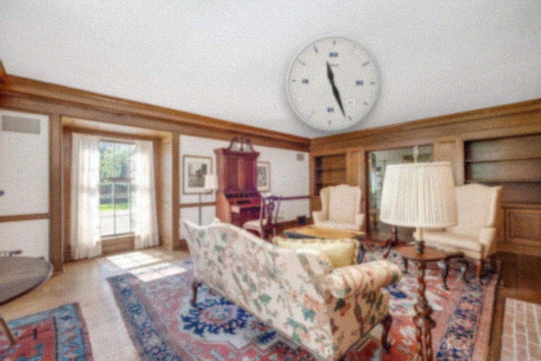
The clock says 11,26
